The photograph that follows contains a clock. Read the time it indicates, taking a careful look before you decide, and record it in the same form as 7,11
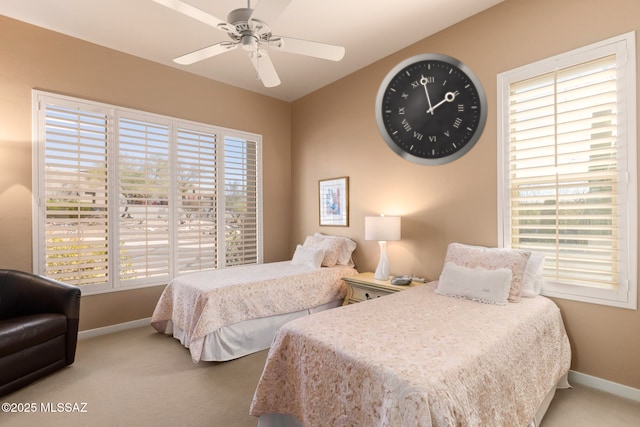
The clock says 1,58
